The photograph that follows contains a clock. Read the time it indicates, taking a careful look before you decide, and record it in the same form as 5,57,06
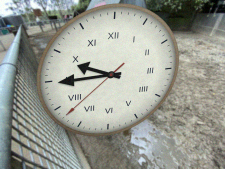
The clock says 9,44,38
